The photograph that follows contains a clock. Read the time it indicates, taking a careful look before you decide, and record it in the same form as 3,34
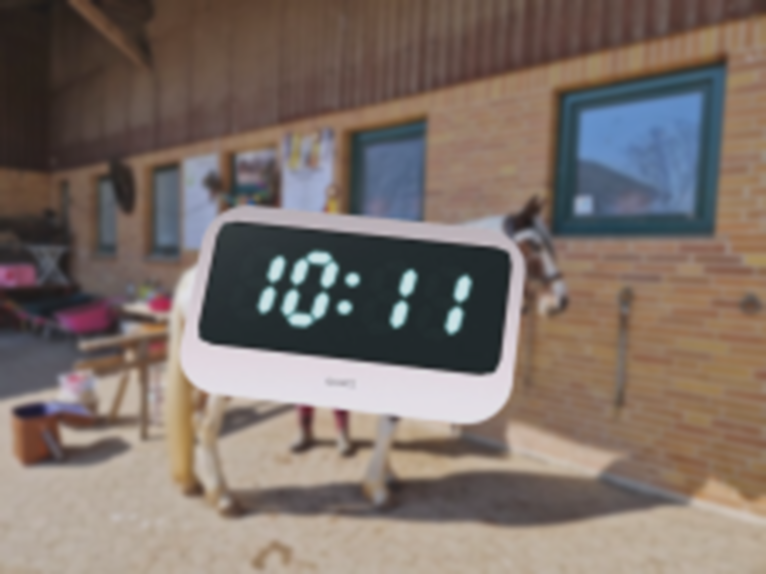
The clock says 10,11
